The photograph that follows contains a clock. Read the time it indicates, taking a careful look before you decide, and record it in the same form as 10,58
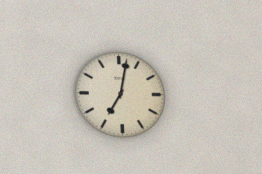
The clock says 7,02
